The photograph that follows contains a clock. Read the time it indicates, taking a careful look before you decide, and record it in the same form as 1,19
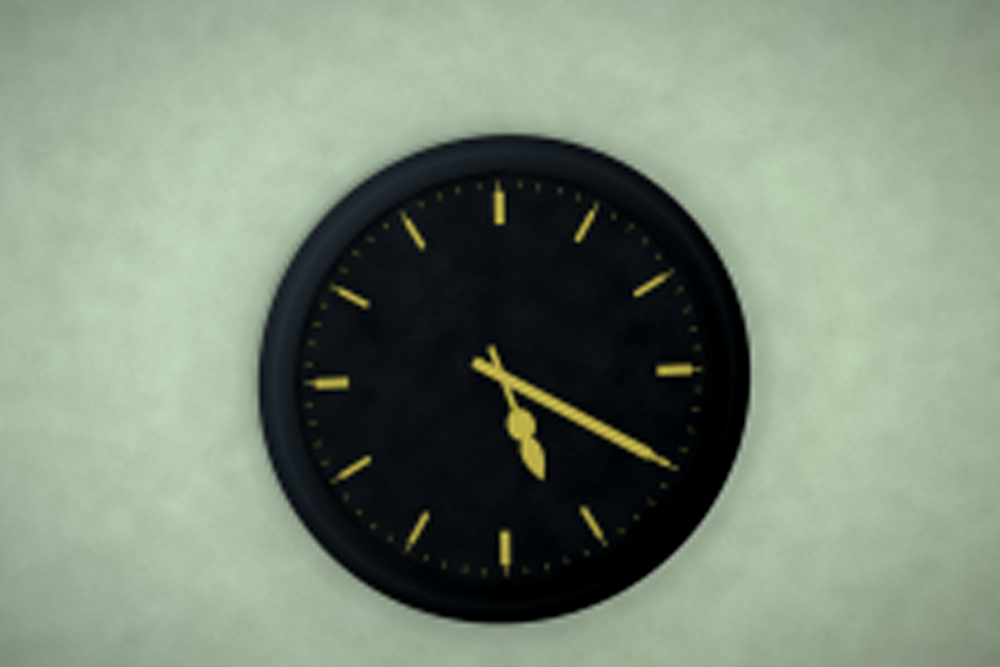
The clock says 5,20
